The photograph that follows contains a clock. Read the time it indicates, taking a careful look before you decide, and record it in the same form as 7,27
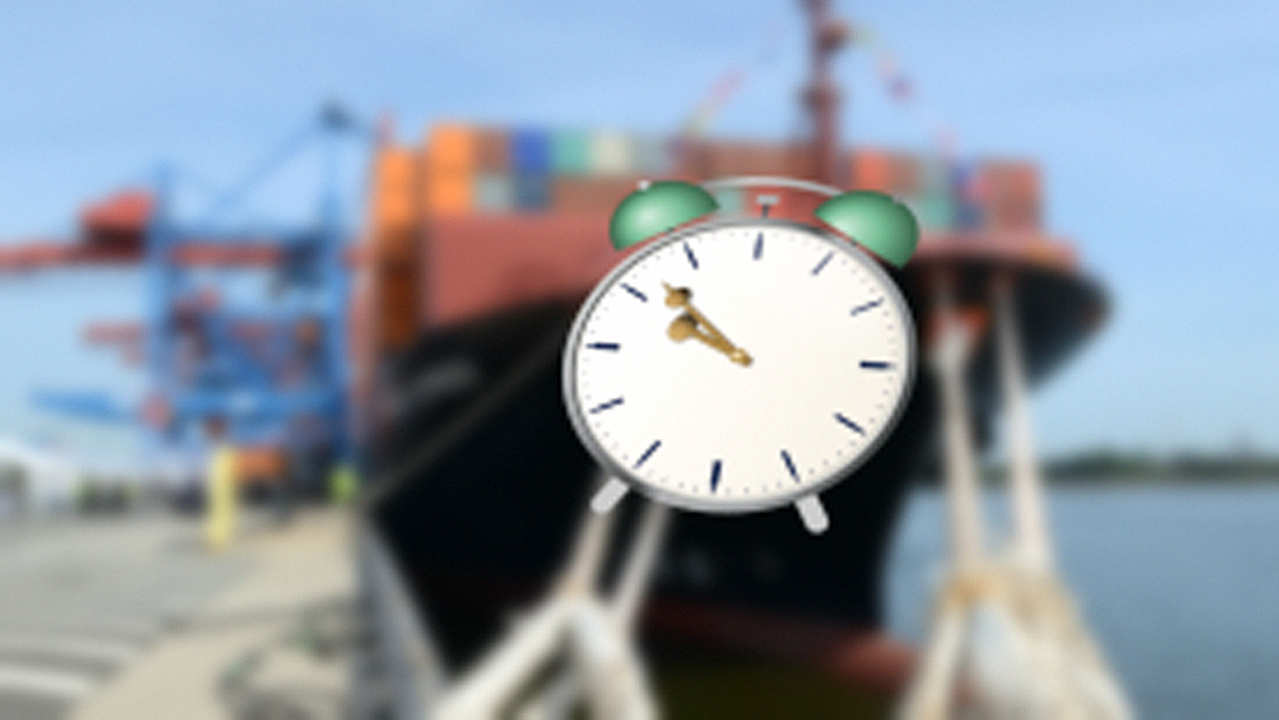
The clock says 9,52
